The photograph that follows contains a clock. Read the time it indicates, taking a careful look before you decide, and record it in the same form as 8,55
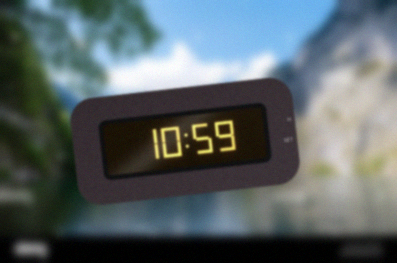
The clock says 10,59
